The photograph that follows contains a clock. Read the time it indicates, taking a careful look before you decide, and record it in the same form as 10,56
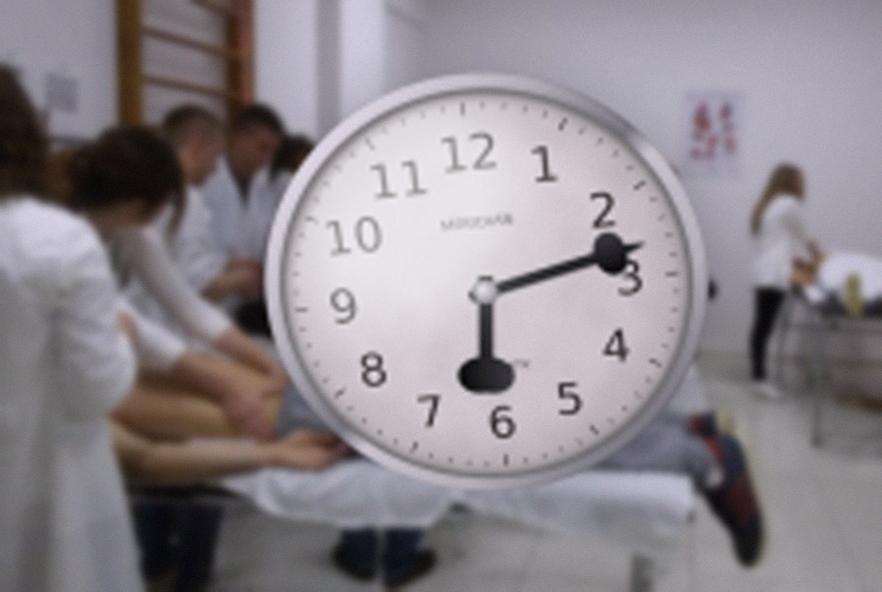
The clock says 6,13
